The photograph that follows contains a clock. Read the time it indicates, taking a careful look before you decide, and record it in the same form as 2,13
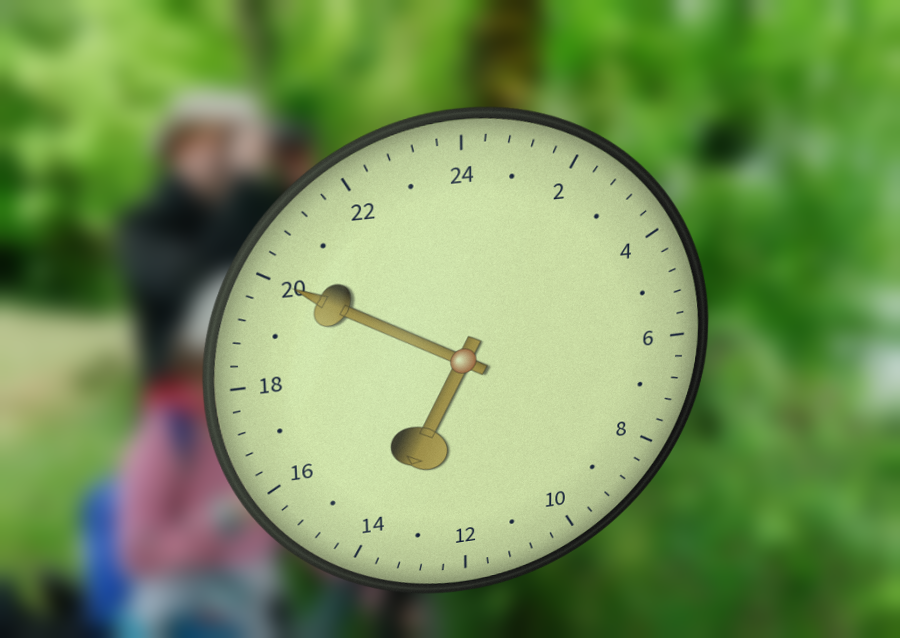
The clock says 13,50
